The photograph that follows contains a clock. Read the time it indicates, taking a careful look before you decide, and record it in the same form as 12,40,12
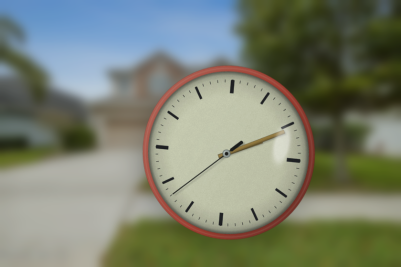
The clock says 2,10,38
